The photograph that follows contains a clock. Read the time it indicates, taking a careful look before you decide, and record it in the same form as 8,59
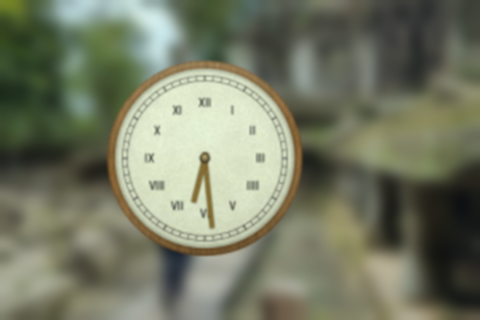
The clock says 6,29
